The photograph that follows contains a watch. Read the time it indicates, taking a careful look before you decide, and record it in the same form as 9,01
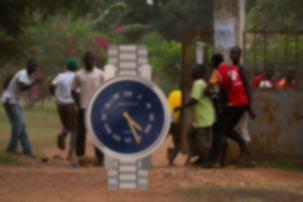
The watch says 4,26
